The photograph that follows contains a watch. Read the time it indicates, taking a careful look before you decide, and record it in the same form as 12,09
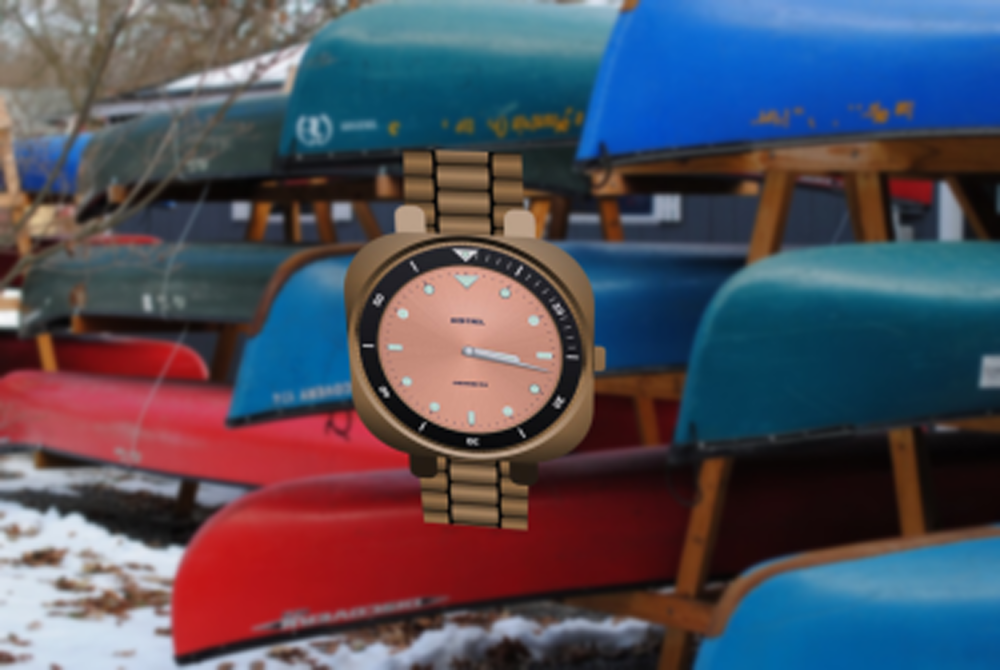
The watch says 3,17
